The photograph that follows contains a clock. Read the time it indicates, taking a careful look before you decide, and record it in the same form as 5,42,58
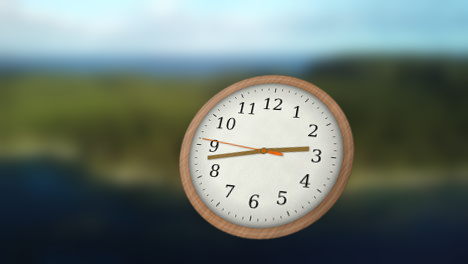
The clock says 2,42,46
